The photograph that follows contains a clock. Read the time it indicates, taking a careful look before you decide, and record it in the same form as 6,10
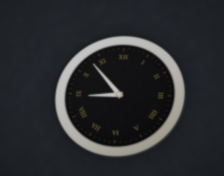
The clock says 8,53
